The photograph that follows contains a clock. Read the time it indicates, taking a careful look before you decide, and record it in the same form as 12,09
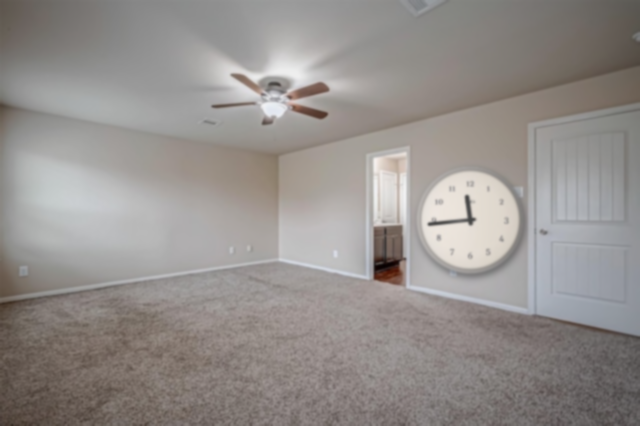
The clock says 11,44
